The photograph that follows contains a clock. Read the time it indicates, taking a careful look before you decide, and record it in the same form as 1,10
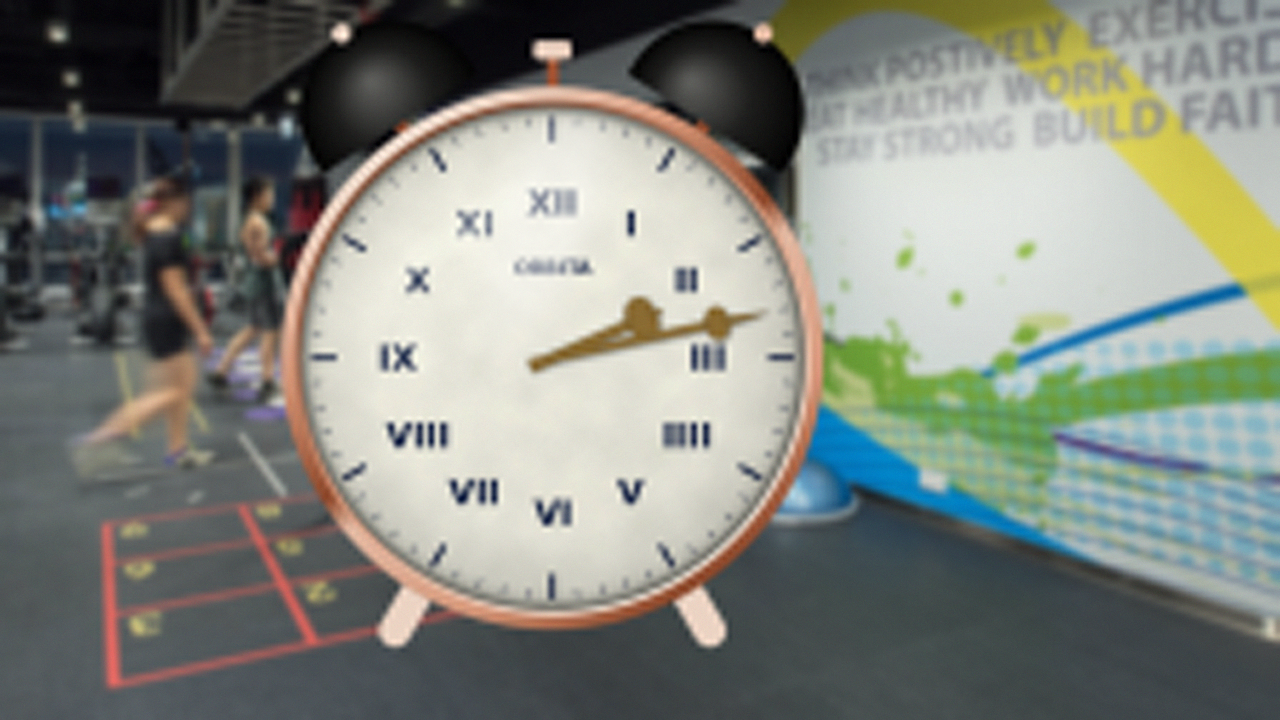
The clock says 2,13
